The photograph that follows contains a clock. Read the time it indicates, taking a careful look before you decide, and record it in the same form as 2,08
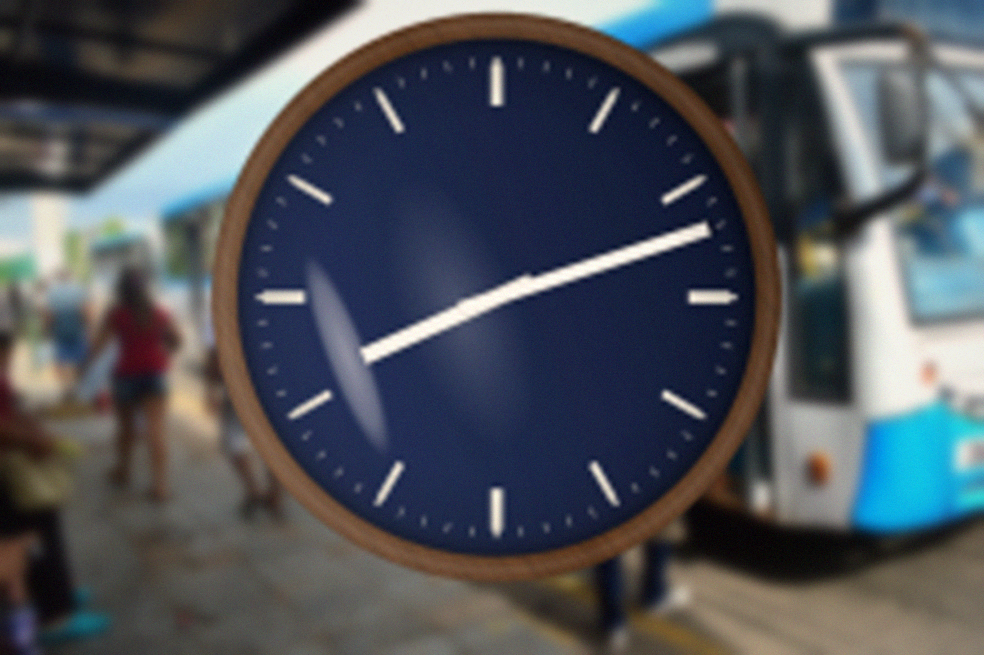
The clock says 8,12
